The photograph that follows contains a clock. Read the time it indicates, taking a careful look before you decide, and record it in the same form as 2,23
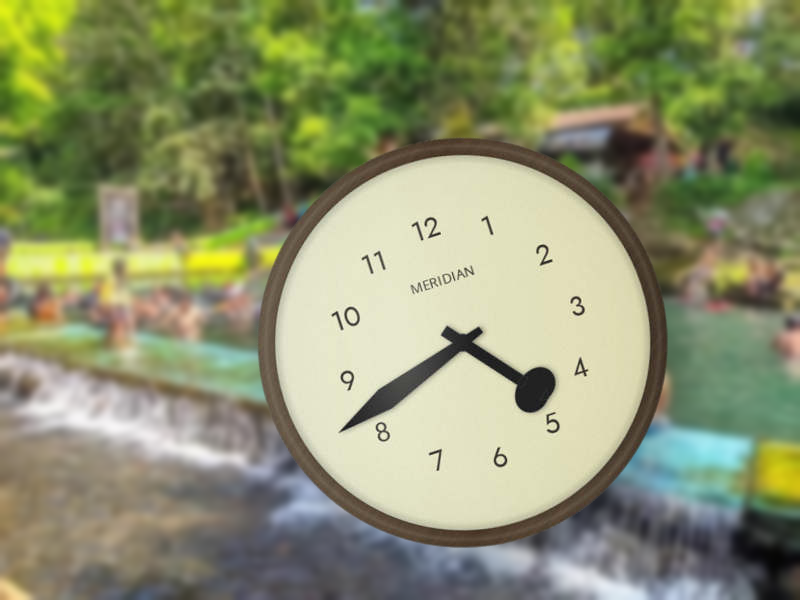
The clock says 4,42
